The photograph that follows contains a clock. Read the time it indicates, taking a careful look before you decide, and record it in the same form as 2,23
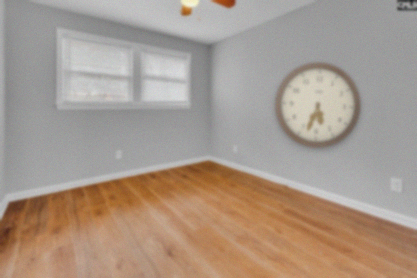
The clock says 5,33
